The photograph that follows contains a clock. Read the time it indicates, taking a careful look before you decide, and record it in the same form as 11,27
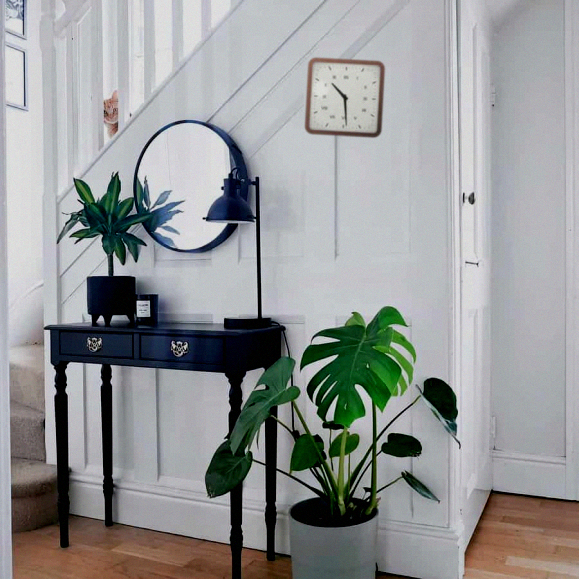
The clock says 10,29
